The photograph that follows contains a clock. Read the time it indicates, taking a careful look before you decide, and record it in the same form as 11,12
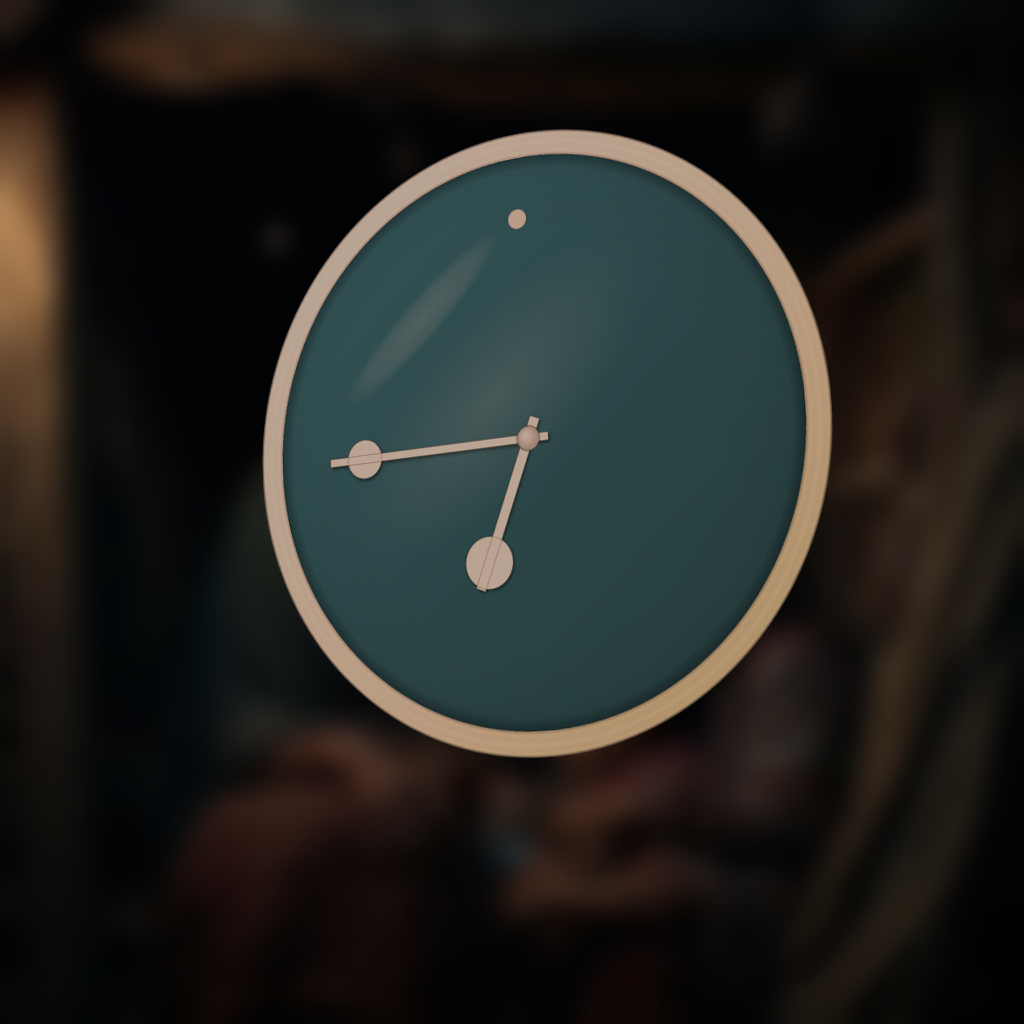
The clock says 6,45
